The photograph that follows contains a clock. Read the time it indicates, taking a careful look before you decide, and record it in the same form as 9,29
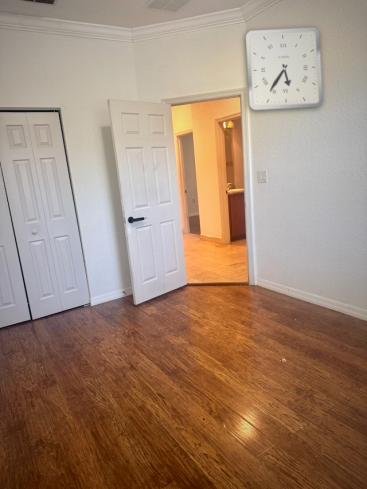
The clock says 5,36
